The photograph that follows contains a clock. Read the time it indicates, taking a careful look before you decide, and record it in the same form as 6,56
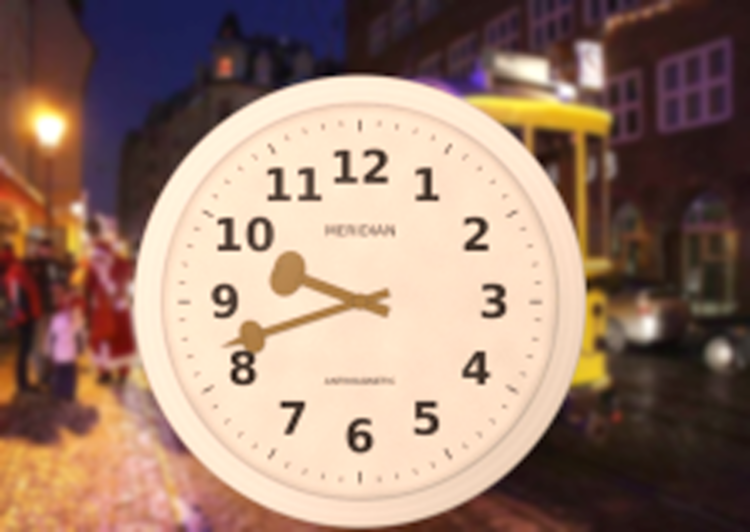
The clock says 9,42
